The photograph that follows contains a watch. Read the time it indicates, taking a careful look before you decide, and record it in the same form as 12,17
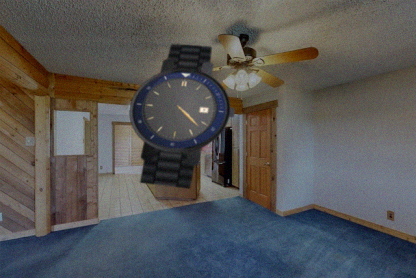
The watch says 4,22
